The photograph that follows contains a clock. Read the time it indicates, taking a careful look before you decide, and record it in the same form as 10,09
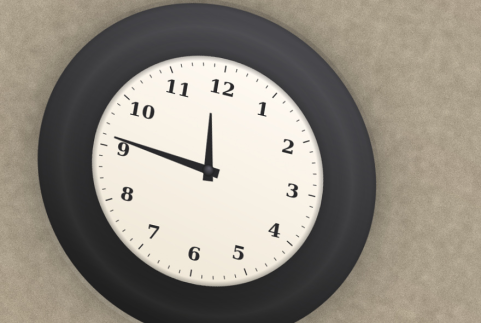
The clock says 11,46
